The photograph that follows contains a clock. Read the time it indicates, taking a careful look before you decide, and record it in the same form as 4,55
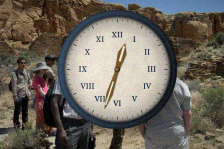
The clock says 12,33
